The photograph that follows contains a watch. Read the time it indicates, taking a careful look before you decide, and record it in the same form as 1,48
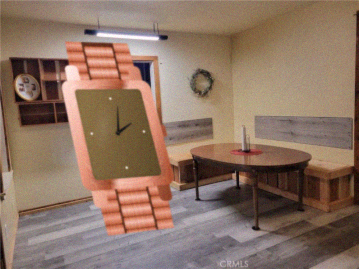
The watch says 2,02
